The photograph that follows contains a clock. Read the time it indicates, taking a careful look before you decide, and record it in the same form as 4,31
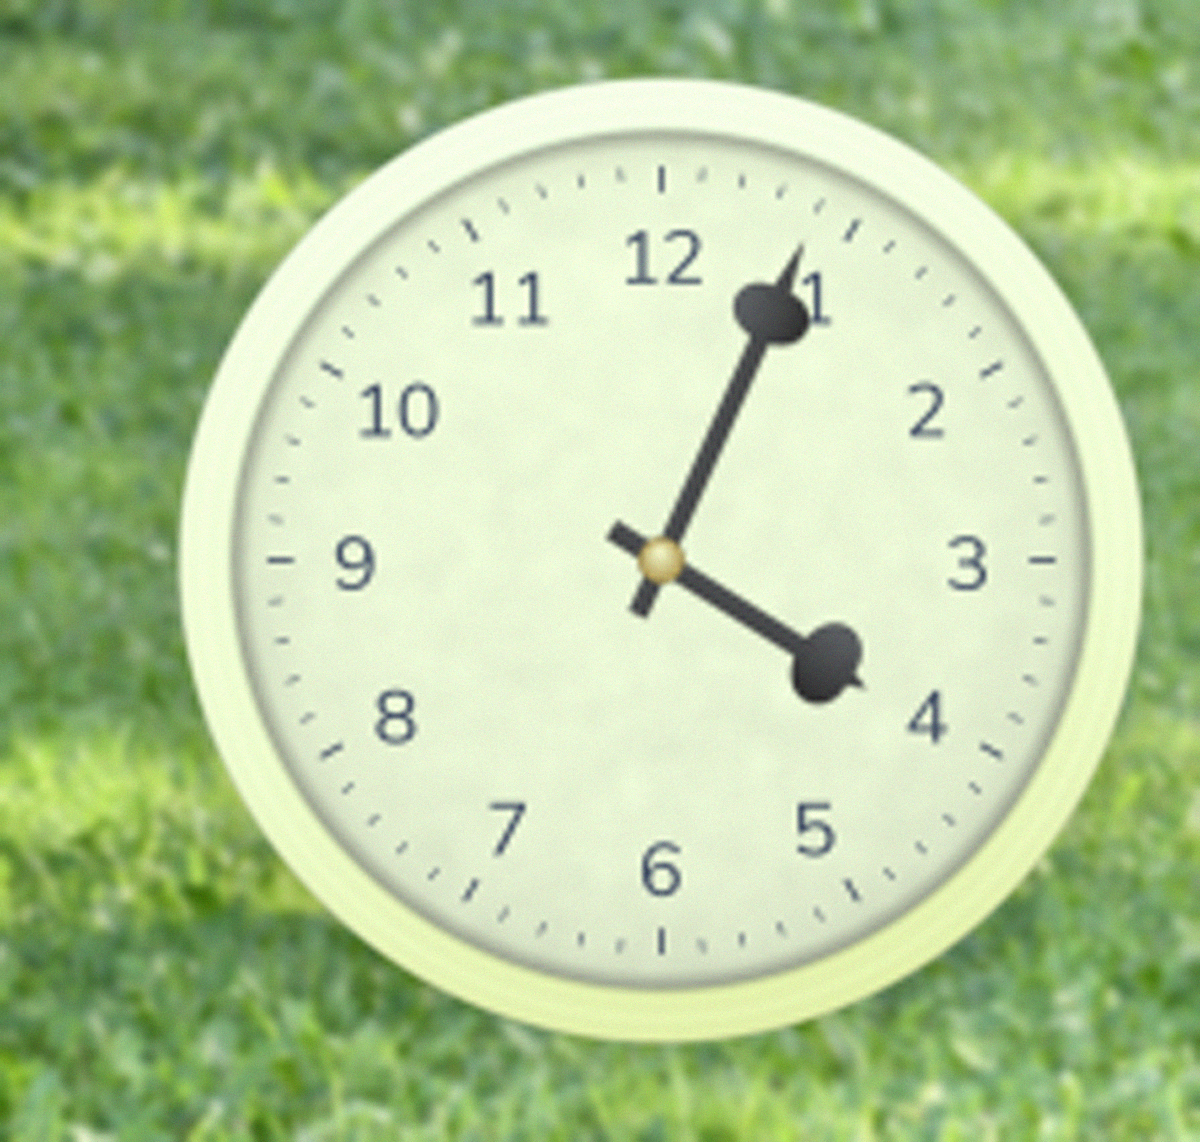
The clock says 4,04
